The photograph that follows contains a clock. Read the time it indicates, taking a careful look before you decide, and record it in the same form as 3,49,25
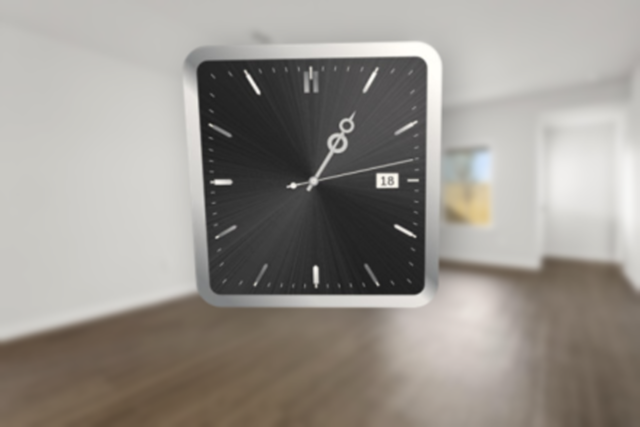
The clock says 1,05,13
